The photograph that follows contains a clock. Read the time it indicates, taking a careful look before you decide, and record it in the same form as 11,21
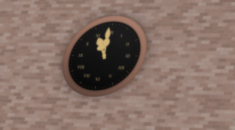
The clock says 10,59
